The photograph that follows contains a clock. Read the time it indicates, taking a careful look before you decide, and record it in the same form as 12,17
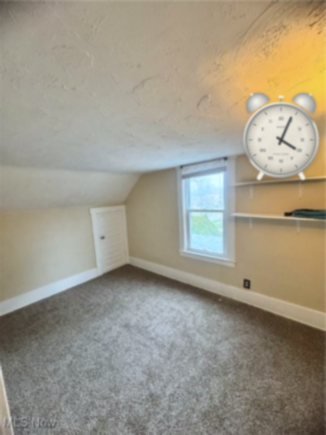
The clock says 4,04
